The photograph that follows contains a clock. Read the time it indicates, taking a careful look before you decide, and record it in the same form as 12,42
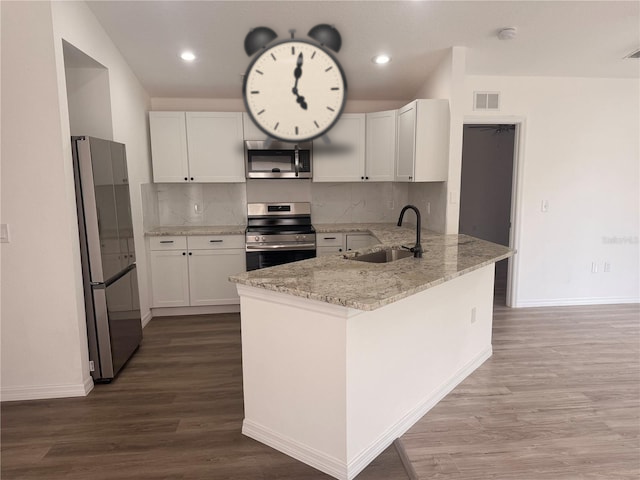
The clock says 5,02
